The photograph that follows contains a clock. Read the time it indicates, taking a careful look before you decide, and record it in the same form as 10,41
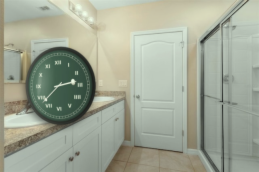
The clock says 2,38
